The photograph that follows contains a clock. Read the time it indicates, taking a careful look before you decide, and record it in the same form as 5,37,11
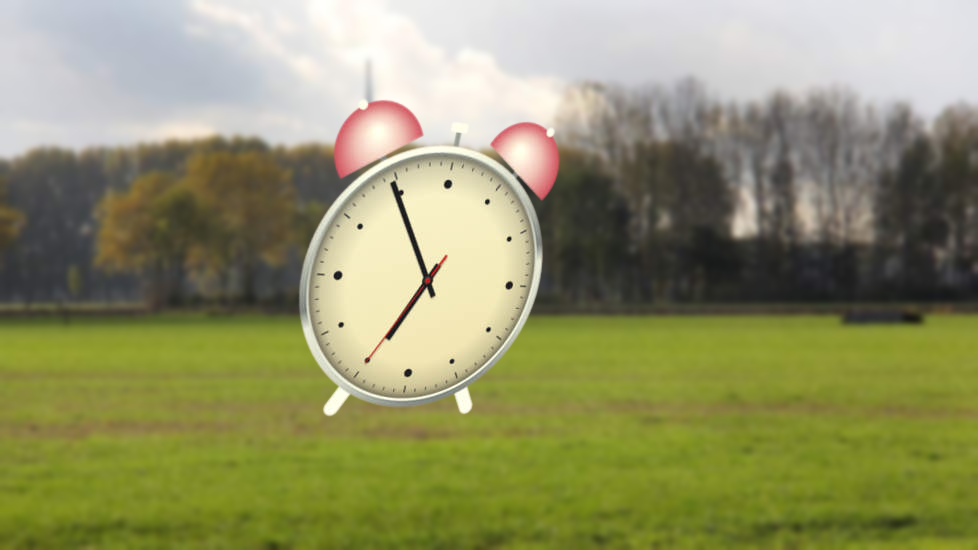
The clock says 6,54,35
